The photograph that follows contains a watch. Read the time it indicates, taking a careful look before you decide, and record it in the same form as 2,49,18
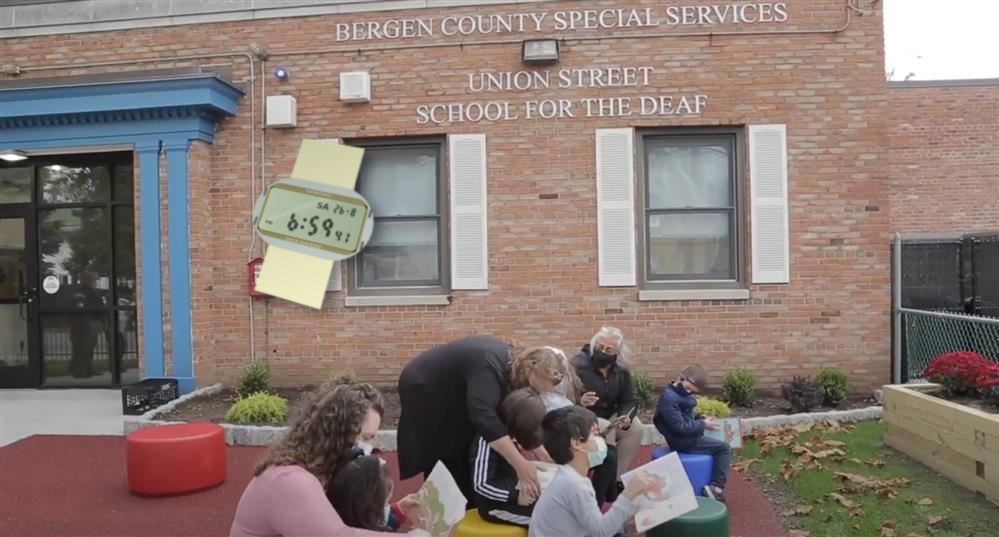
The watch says 6,59,41
